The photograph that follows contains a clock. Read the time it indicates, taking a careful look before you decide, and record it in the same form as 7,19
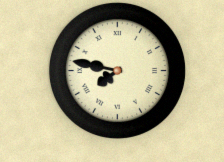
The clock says 7,47
